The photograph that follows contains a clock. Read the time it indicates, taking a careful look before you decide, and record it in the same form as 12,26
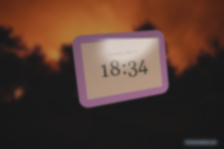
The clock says 18,34
